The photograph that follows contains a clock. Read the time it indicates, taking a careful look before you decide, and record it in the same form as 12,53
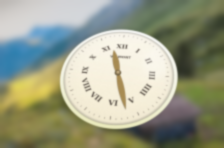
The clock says 11,27
